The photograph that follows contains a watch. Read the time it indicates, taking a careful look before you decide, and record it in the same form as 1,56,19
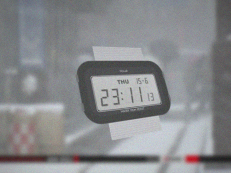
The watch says 23,11,13
